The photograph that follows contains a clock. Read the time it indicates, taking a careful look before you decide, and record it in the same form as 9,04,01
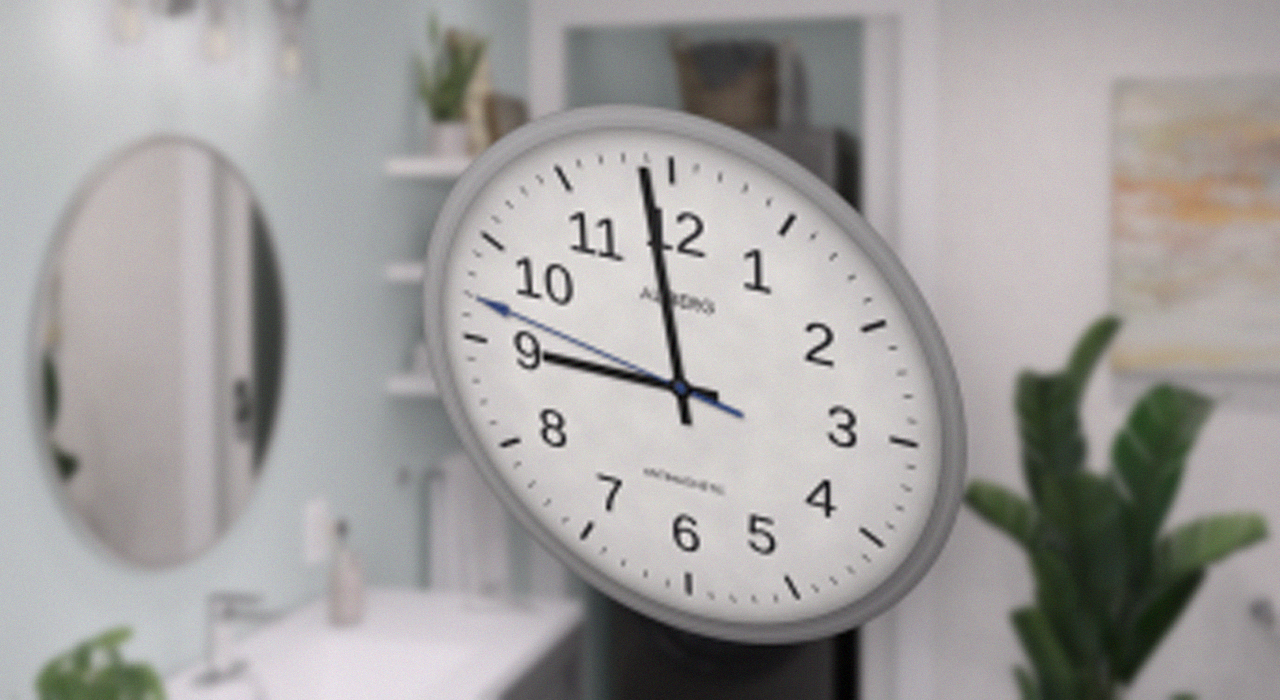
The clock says 8,58,47
